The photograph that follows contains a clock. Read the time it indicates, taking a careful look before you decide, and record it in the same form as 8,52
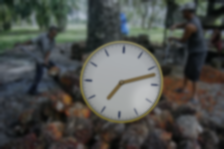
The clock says 7,12
